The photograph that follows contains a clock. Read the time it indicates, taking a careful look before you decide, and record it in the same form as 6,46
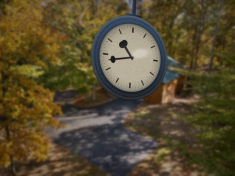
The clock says 10,43
